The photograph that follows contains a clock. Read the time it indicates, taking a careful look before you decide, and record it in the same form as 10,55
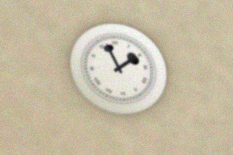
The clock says 1,57
